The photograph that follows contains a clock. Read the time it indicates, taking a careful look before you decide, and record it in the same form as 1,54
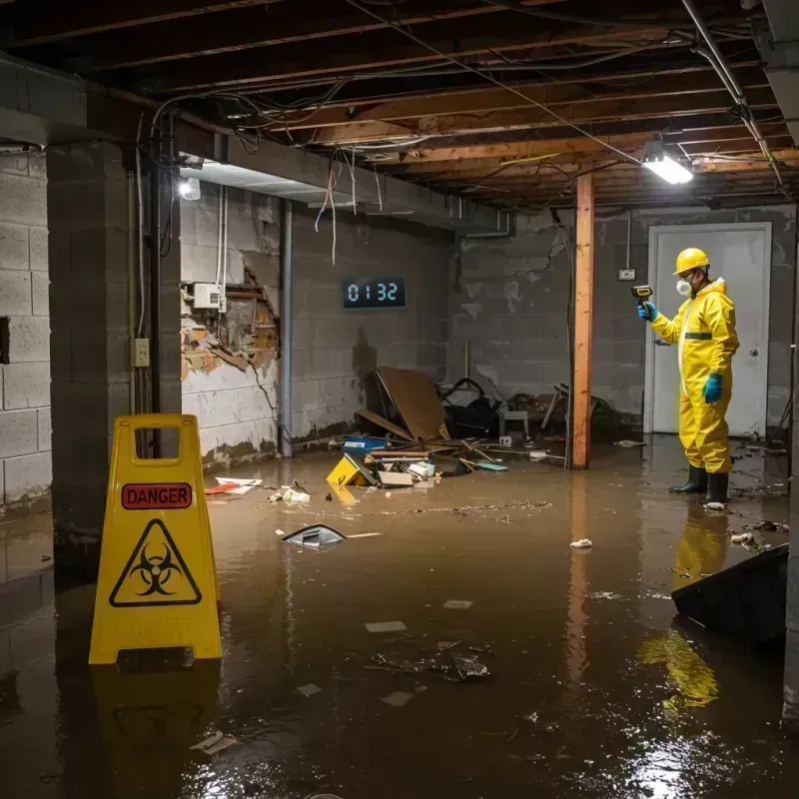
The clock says 1,32
